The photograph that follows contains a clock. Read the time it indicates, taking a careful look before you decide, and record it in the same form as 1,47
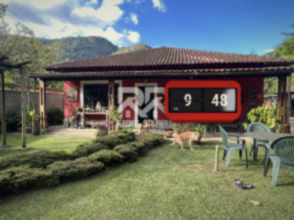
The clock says 9,48
